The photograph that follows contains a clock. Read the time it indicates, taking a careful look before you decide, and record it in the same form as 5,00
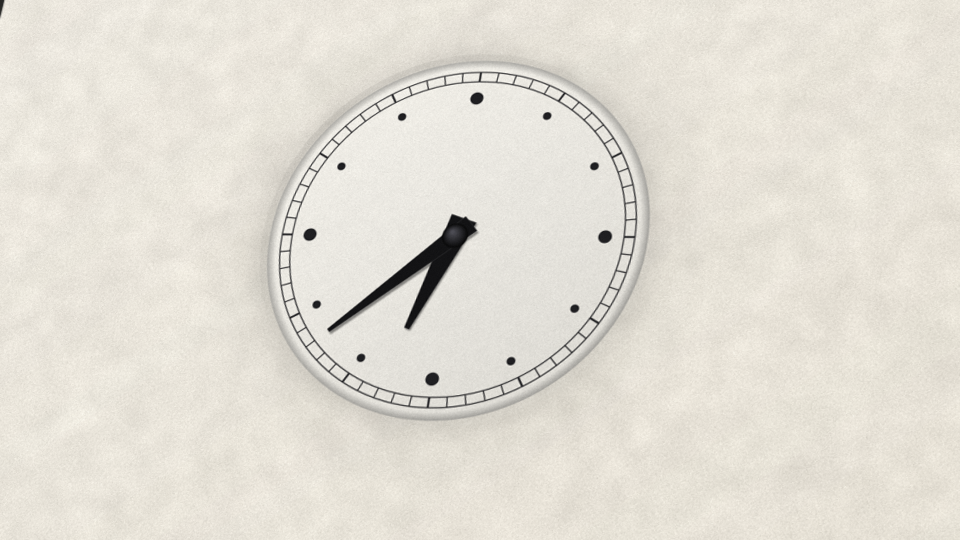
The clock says 6,38
